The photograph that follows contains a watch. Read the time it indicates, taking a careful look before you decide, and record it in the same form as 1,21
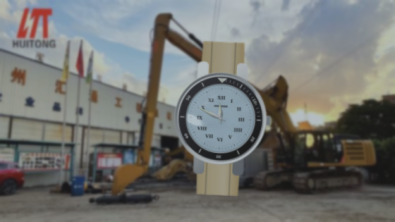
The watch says 11,49
